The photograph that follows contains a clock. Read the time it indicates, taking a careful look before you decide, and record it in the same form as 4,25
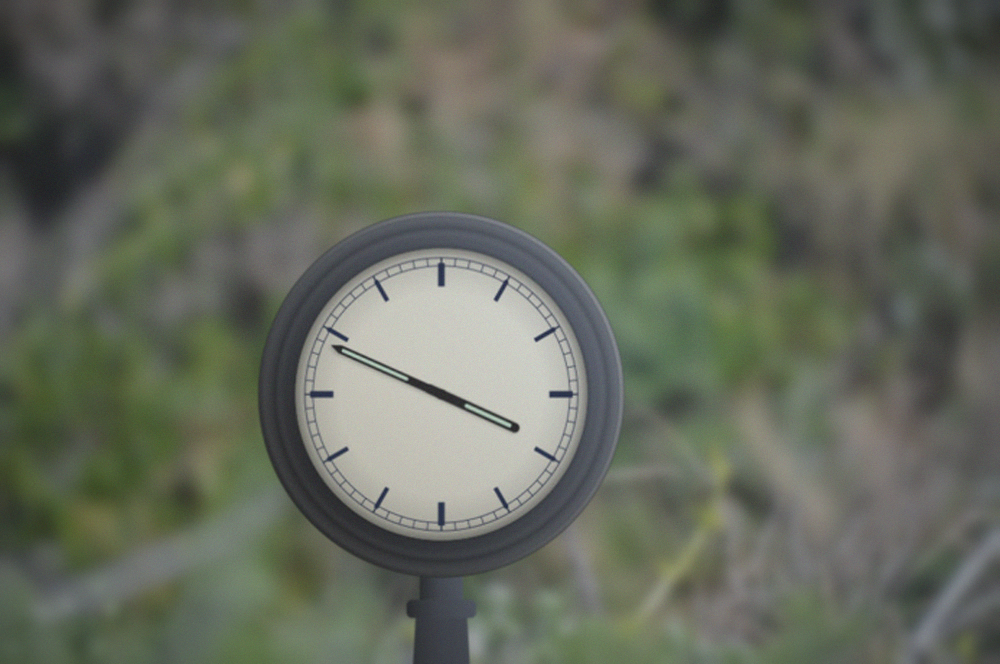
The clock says 3,49
